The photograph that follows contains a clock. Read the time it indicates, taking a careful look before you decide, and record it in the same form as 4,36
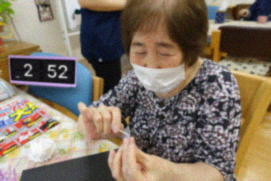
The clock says 2,52
